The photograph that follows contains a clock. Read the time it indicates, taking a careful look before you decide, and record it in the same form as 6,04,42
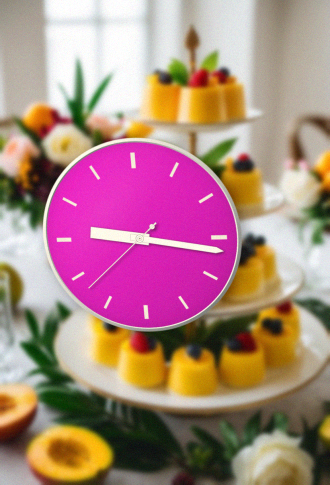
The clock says 9,16,38
